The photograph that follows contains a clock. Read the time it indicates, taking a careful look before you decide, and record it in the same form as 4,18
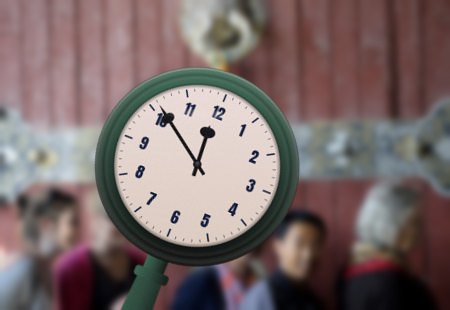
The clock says 11,51
